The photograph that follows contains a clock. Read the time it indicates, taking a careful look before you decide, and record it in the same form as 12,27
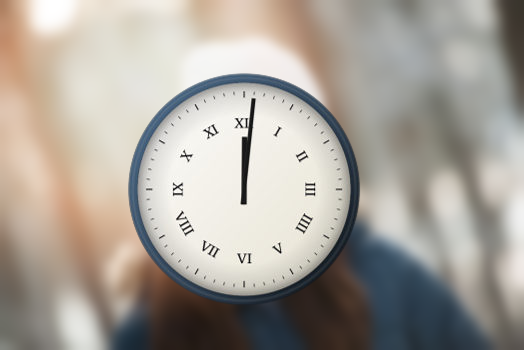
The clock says 12,01
